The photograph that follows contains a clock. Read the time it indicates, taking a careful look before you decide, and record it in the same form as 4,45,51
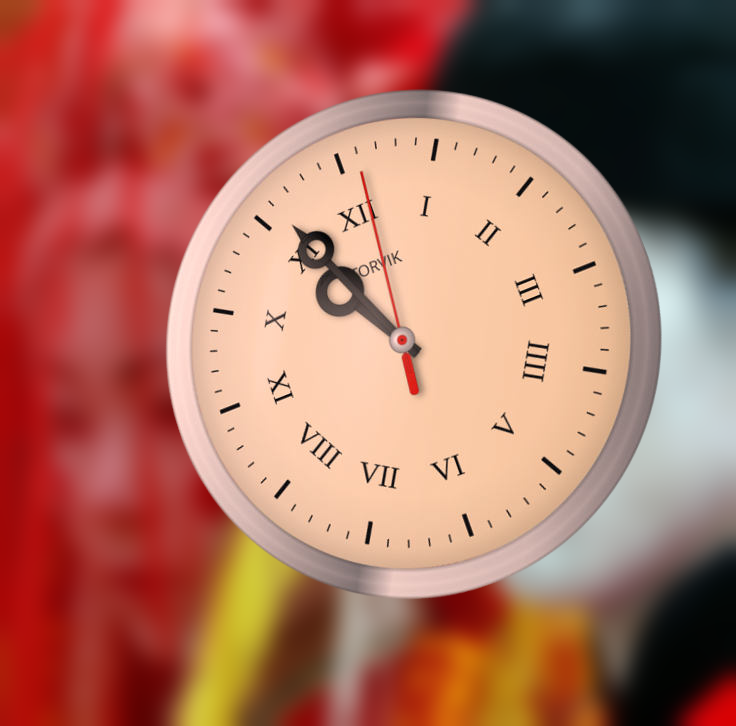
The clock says 10,56,01
